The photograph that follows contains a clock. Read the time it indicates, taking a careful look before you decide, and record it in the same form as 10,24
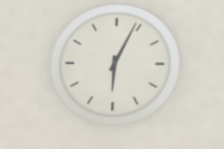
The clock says 6,04
